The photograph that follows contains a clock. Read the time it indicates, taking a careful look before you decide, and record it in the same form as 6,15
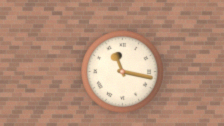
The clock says 11,17
